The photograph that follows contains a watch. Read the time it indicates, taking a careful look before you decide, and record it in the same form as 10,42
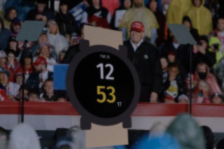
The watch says 12,53
